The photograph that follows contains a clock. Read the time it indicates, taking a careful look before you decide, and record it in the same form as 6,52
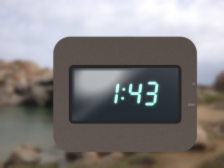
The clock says 1,43
